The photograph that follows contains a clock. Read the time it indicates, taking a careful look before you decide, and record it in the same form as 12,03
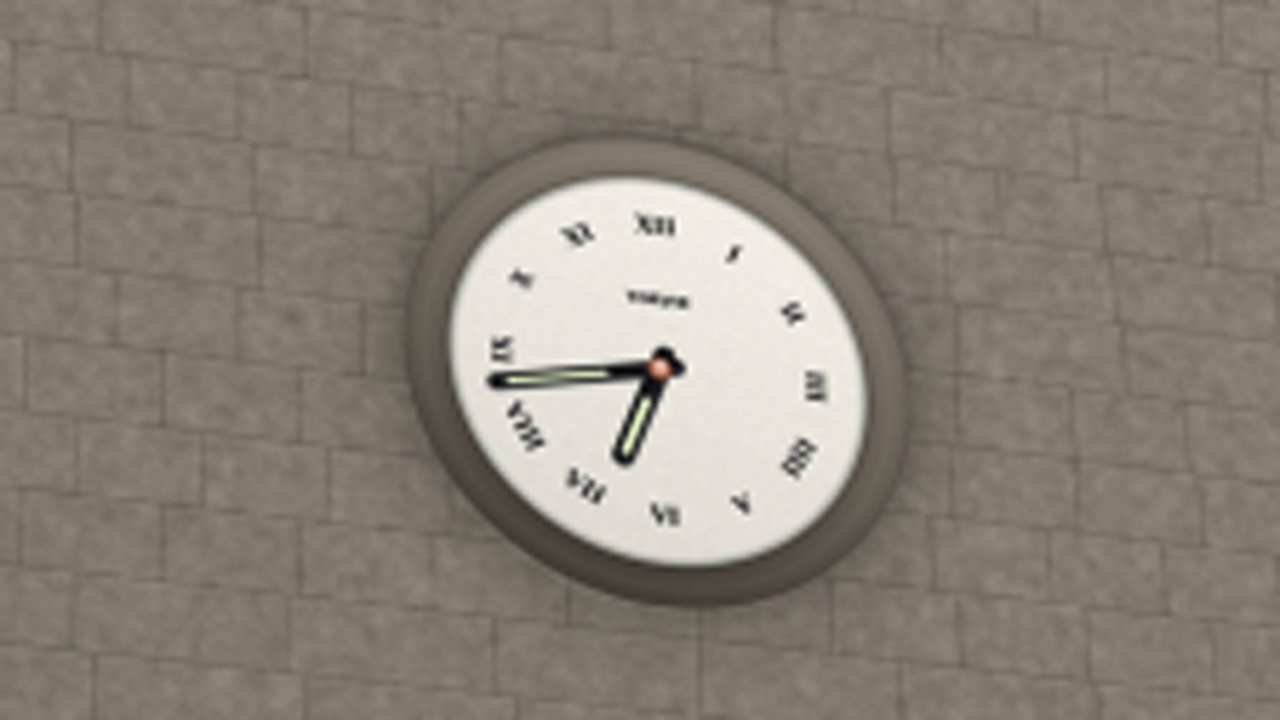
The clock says 6,43
